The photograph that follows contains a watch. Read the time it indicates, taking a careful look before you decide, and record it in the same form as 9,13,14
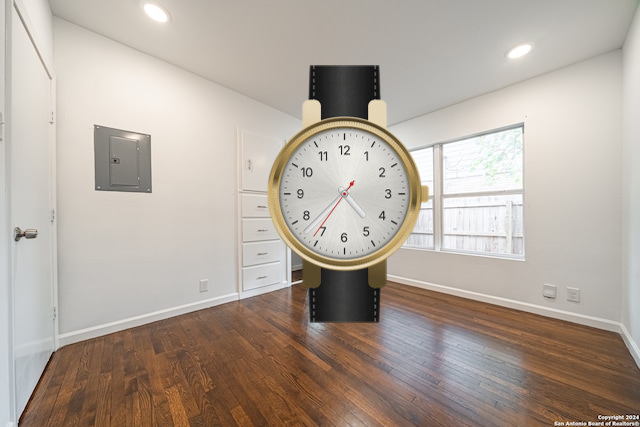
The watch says 4,37,36
